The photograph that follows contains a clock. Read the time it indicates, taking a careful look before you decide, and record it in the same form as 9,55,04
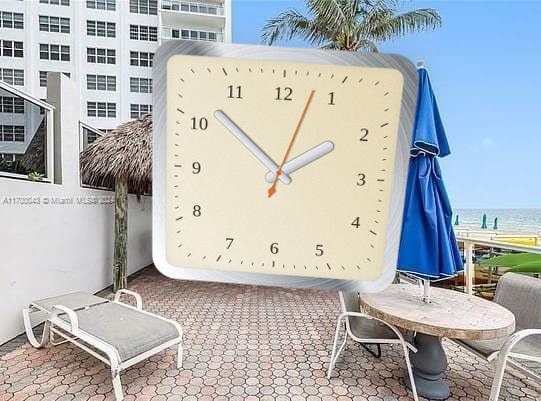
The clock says 1,52,03
